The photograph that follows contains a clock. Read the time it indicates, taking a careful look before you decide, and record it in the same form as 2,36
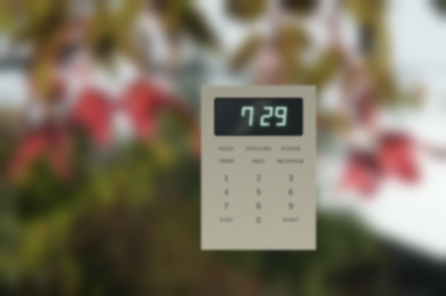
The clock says 7,29
